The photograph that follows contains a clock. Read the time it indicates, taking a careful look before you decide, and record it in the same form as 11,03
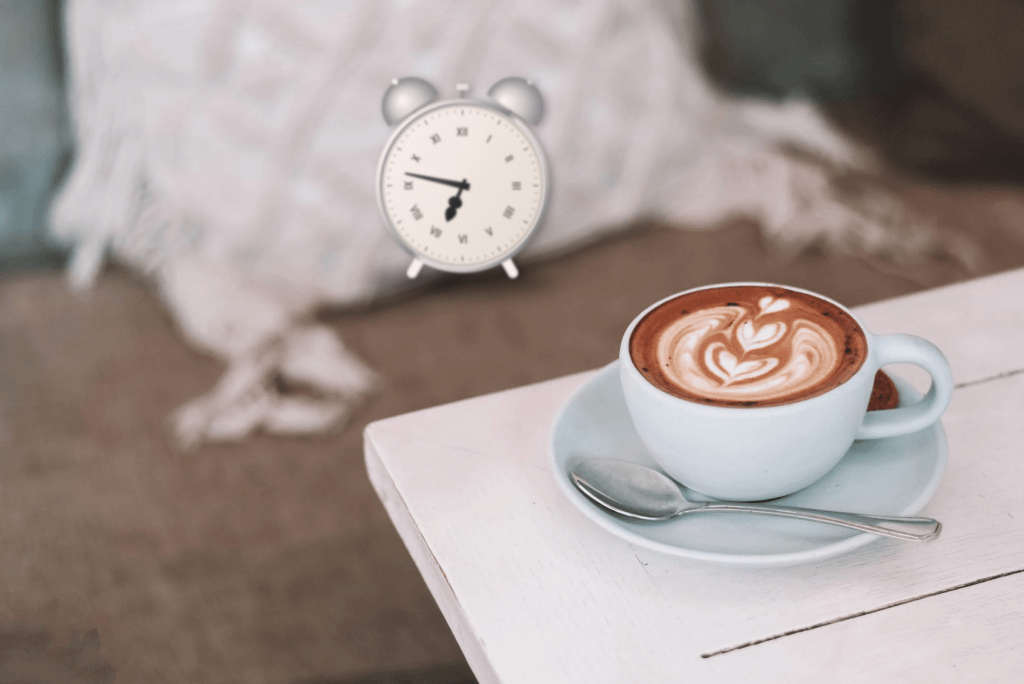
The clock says 6,47
